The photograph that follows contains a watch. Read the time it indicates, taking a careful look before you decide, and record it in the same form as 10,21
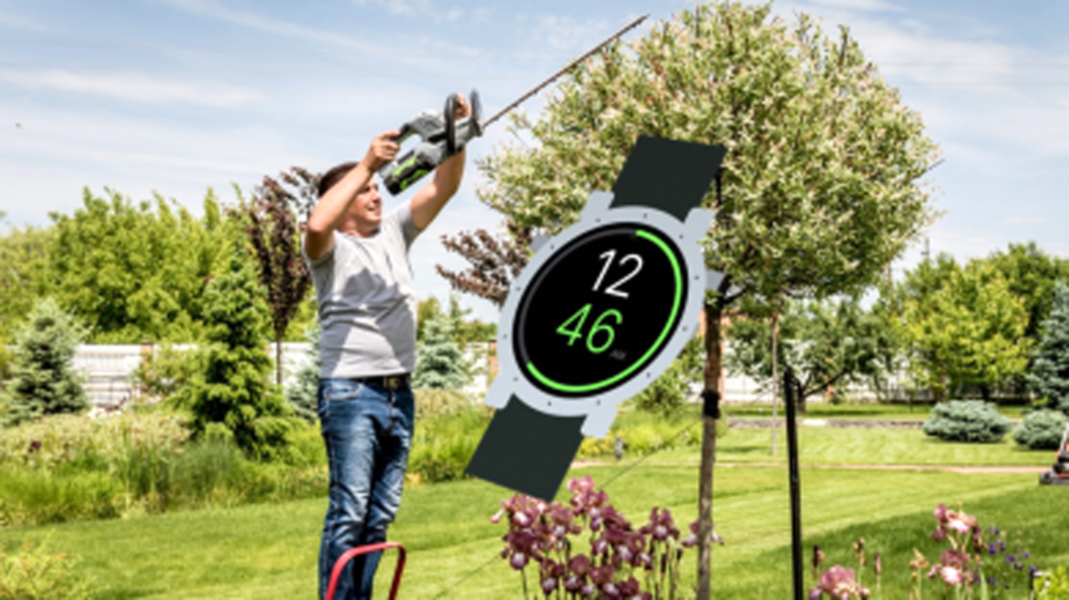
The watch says 12,46
